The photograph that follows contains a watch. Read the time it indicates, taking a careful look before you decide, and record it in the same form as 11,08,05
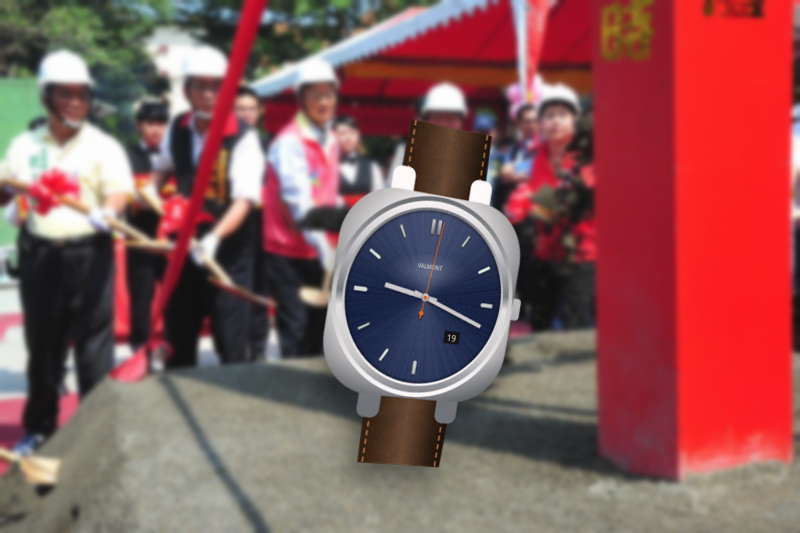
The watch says 9,18,01
